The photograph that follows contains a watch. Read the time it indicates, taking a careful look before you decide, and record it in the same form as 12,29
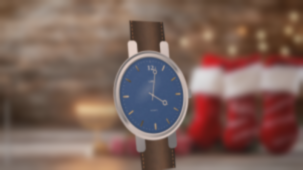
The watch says 4,02
